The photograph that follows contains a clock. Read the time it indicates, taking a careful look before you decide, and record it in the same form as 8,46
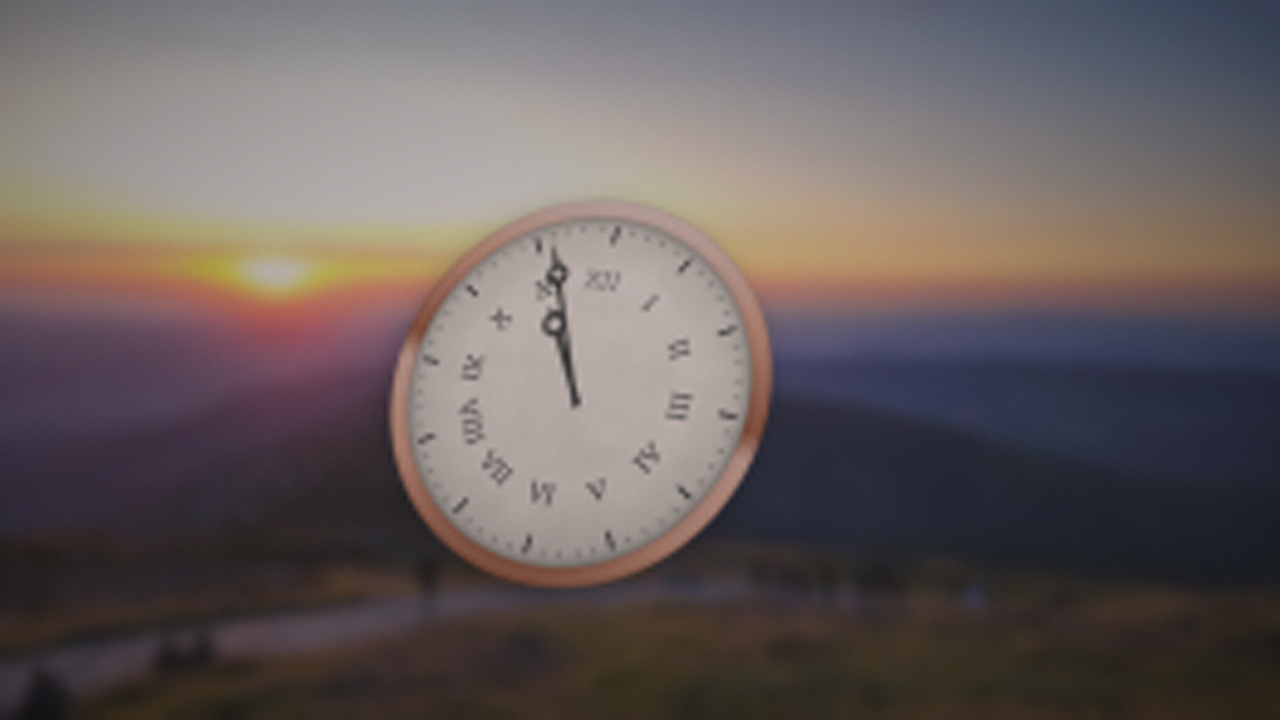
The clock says 10,56
